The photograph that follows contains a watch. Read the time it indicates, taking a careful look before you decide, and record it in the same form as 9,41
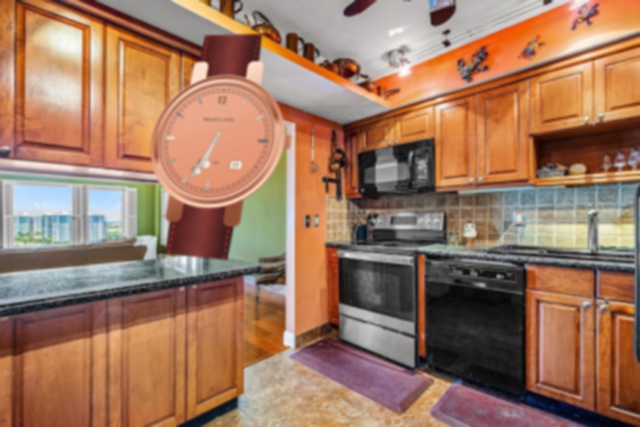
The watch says 6,34
